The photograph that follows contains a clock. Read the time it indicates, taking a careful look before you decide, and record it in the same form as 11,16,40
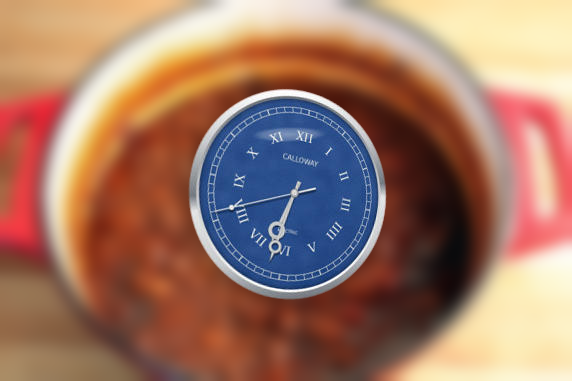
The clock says 6,31,41
